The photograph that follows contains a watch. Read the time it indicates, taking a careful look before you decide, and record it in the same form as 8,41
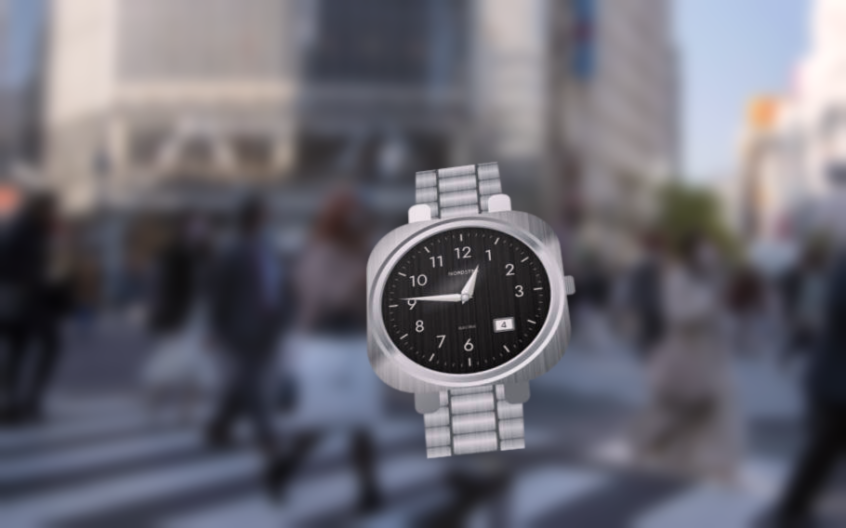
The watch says 12,46
